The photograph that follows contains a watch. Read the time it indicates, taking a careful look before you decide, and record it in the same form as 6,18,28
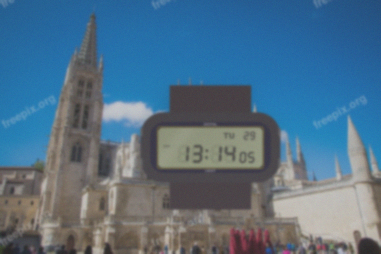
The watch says 13,14,05
